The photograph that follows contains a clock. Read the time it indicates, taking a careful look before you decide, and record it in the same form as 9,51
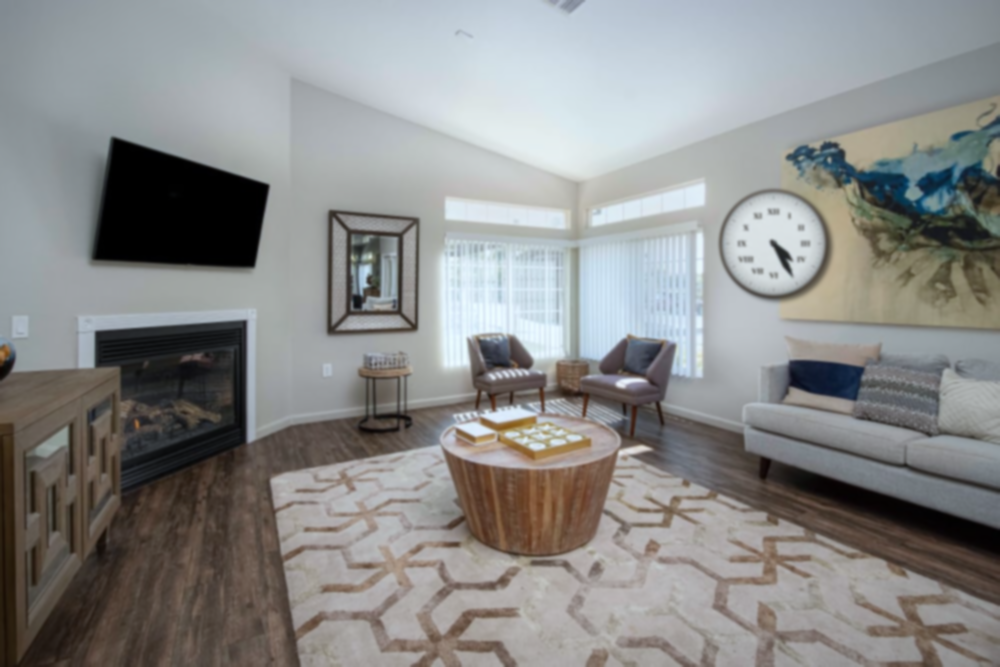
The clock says 4,25
